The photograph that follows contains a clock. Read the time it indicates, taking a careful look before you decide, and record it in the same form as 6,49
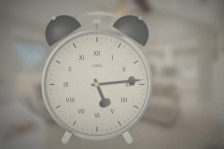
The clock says 5,14
